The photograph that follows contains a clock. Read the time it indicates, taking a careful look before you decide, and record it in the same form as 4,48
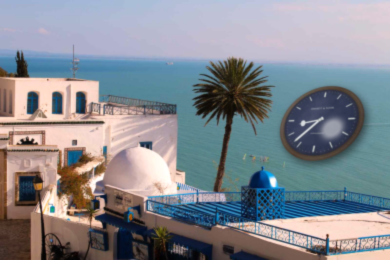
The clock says 8,37
